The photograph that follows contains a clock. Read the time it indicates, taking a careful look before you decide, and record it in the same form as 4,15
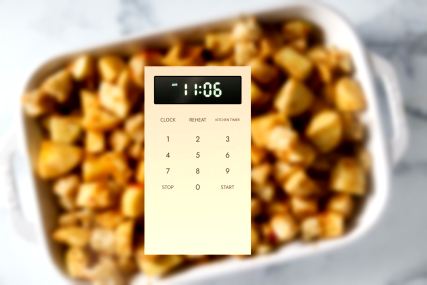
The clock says 11,06
